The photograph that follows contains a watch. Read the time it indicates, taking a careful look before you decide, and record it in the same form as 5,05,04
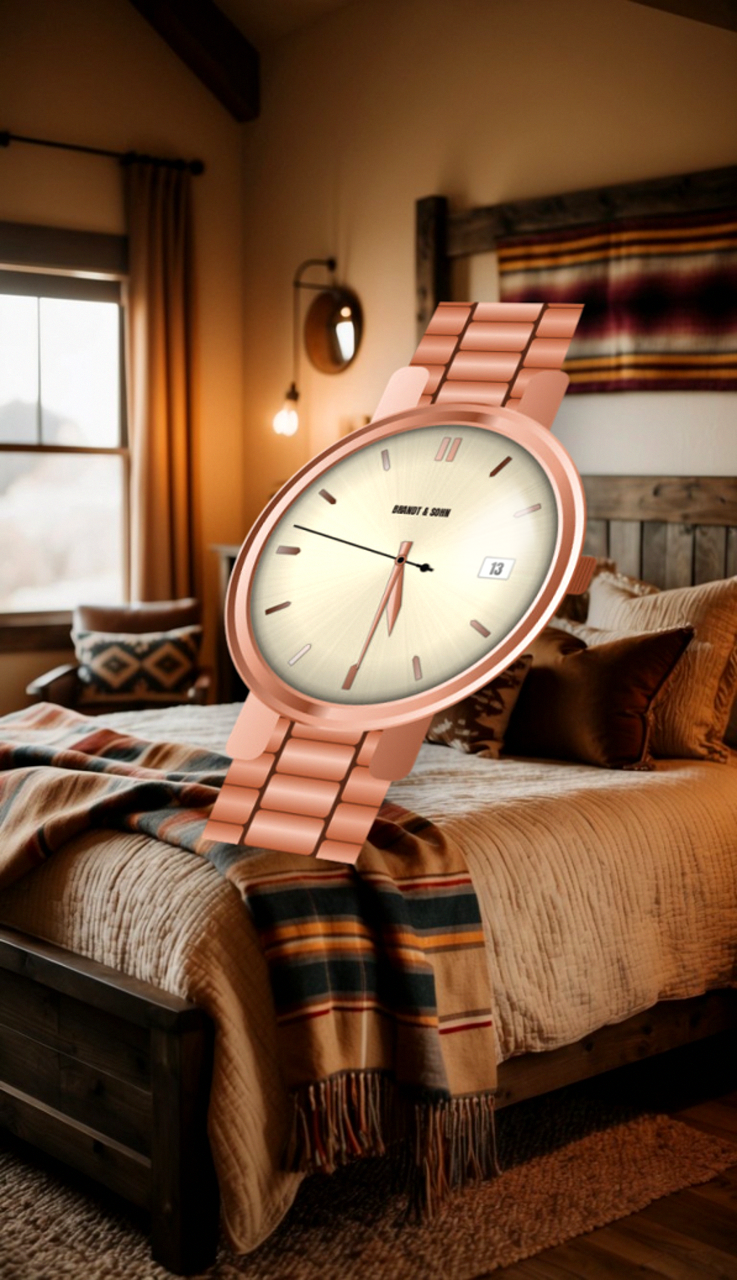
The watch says 5,29,47
